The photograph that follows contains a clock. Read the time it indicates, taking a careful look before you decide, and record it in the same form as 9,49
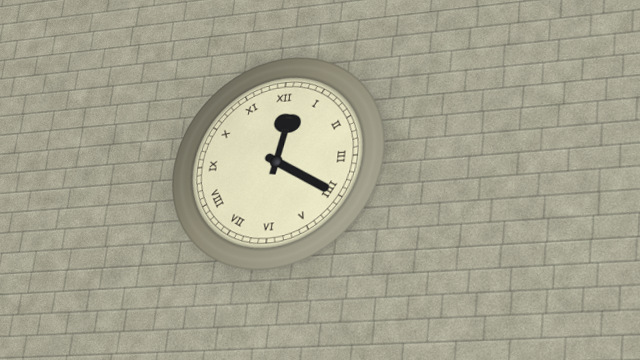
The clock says 12,20
